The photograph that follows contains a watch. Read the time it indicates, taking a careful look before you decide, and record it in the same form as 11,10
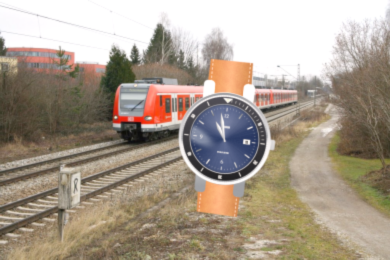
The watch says 10,58
